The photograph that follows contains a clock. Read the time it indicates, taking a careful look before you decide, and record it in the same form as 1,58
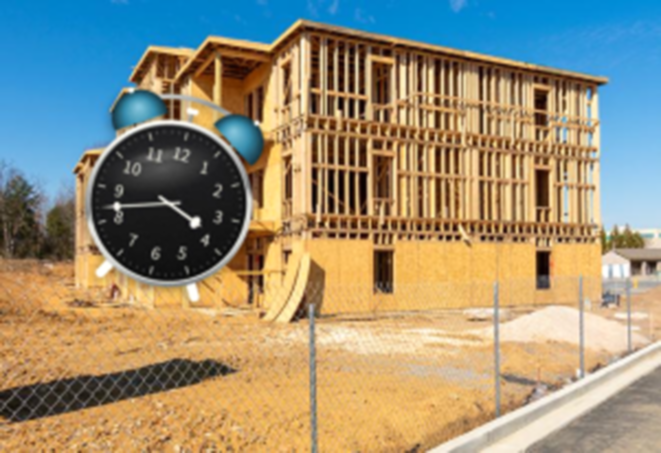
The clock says 3,42
